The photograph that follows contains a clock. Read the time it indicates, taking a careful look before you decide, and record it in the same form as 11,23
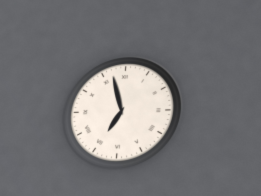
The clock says 6,57
